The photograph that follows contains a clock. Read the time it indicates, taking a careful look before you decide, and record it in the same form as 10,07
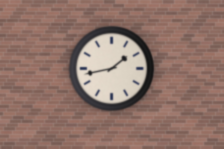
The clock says 1,43
